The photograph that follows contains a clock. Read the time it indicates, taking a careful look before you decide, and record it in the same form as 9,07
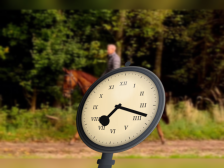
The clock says 7,18
